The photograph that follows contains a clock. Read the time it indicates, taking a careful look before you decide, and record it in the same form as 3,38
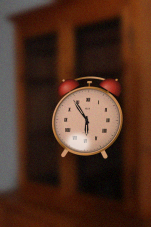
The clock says 5,54
